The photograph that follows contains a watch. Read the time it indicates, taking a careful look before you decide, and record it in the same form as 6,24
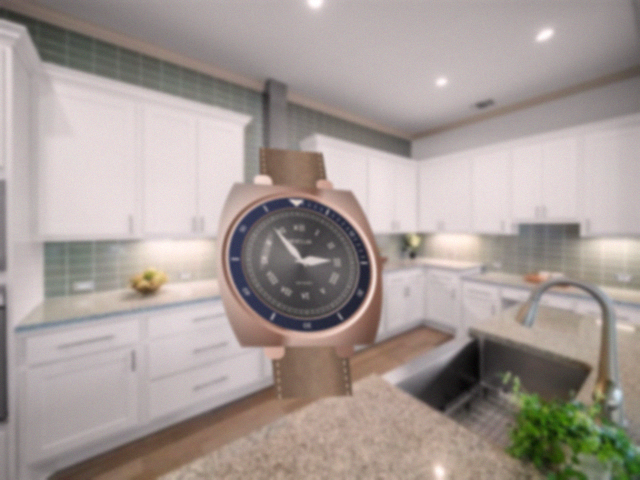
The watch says 2,54
